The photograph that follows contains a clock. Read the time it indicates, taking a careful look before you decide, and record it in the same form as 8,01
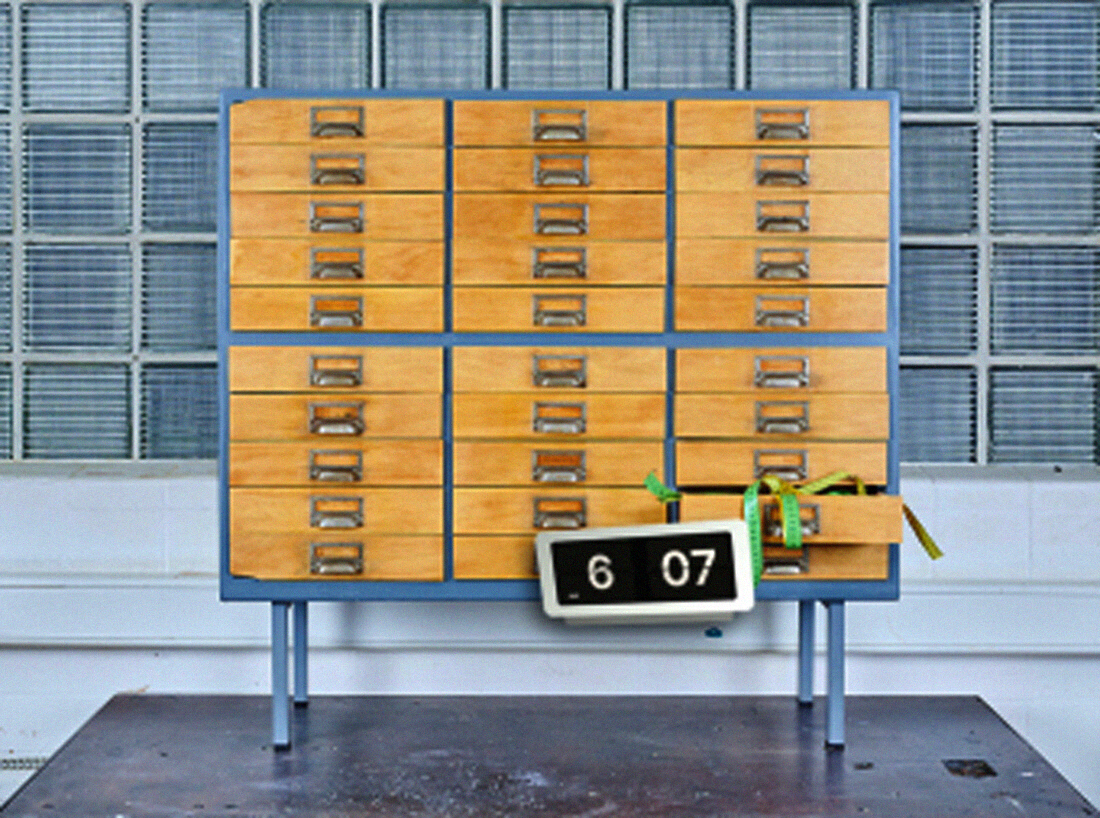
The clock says 6,07
